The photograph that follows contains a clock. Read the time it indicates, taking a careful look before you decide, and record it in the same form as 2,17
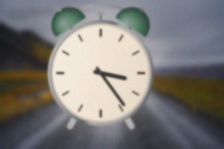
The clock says 3,24
